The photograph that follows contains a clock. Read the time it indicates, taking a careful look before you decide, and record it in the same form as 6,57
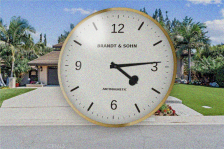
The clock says 4,14
